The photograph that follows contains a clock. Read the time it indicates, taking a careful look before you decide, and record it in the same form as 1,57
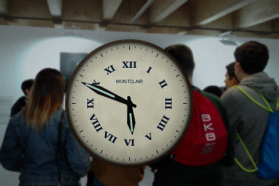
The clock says 5,49
